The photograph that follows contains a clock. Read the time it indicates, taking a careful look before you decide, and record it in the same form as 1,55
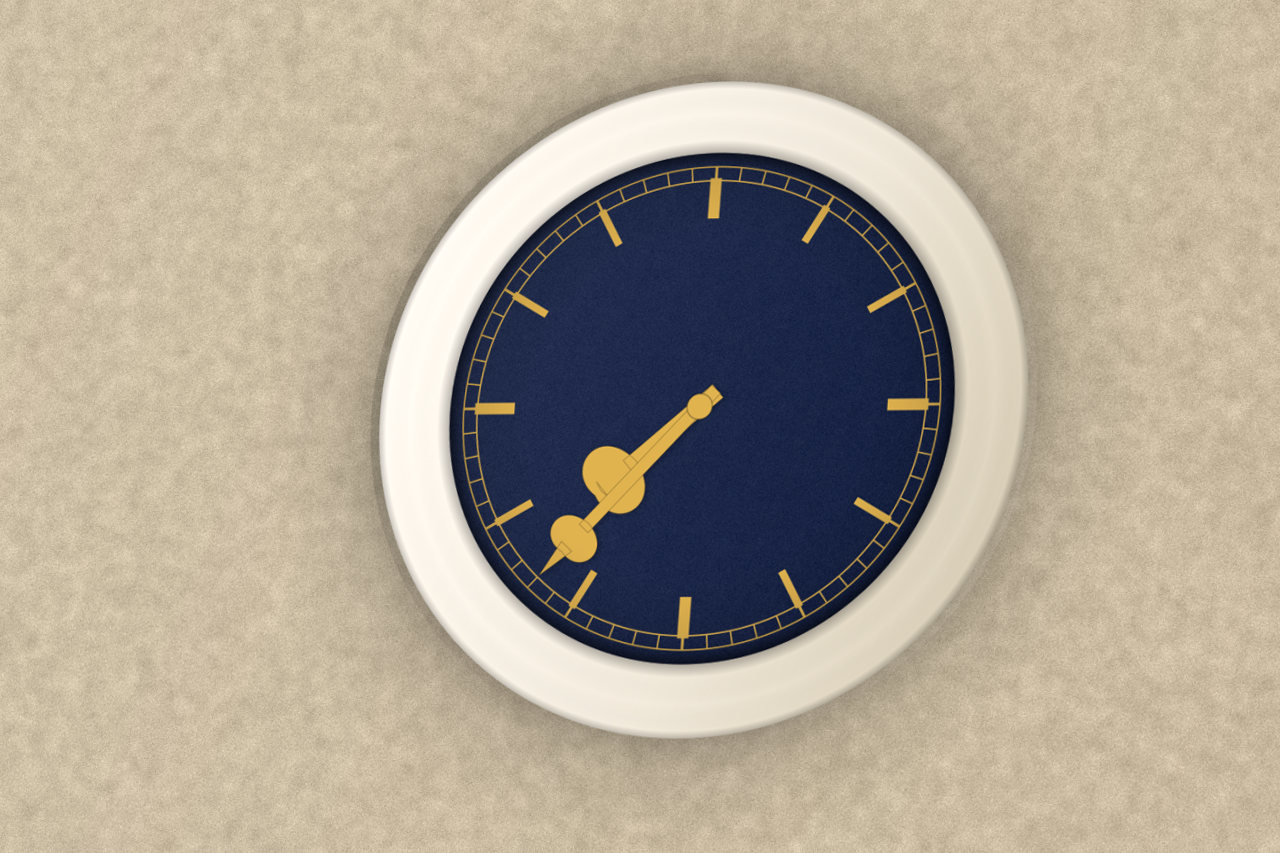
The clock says 7,37
